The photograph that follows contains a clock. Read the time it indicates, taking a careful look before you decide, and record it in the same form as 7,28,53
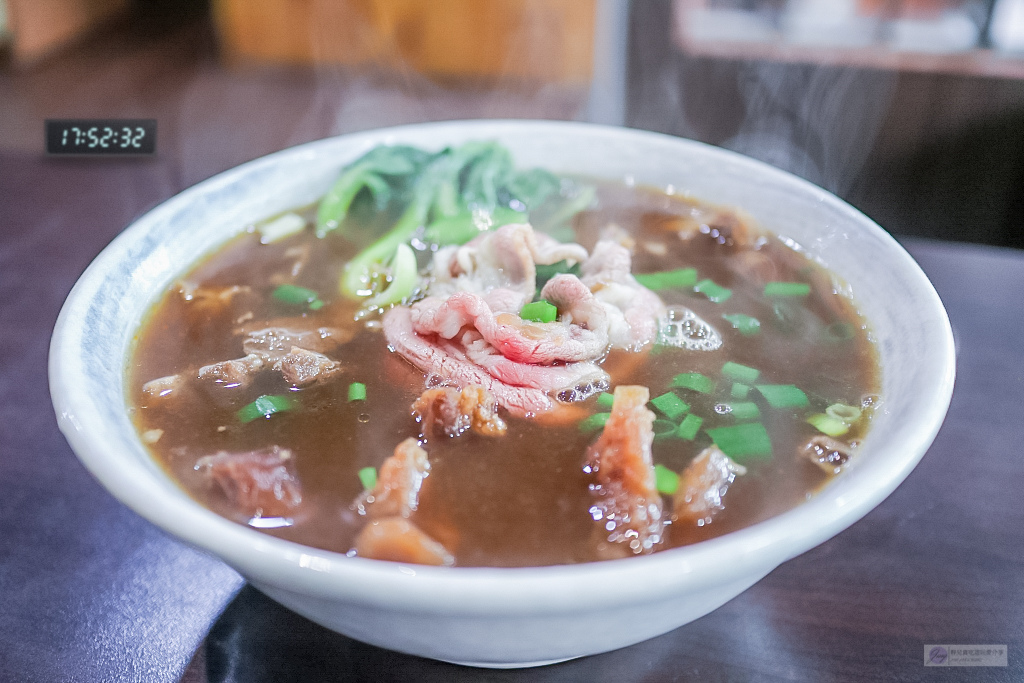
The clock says 17,52,32
